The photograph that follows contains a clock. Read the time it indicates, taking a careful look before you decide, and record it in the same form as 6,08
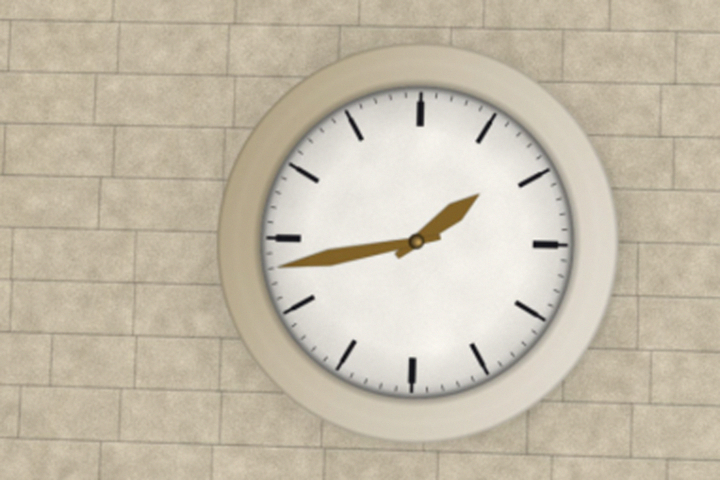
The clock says 1,43
